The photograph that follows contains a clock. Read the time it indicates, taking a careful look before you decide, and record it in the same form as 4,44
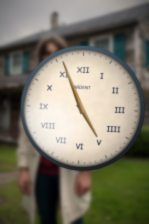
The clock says 4,56
